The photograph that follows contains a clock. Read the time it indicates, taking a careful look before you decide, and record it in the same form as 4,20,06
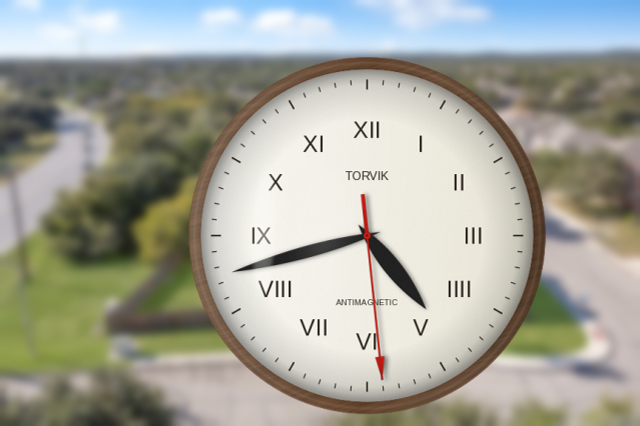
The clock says 4,42,29
